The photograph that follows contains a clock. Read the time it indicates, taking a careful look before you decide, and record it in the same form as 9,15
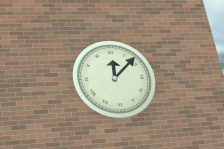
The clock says 12,08
